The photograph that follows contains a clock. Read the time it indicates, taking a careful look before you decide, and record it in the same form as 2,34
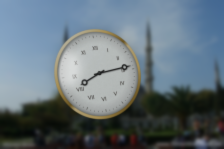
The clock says 8,14
